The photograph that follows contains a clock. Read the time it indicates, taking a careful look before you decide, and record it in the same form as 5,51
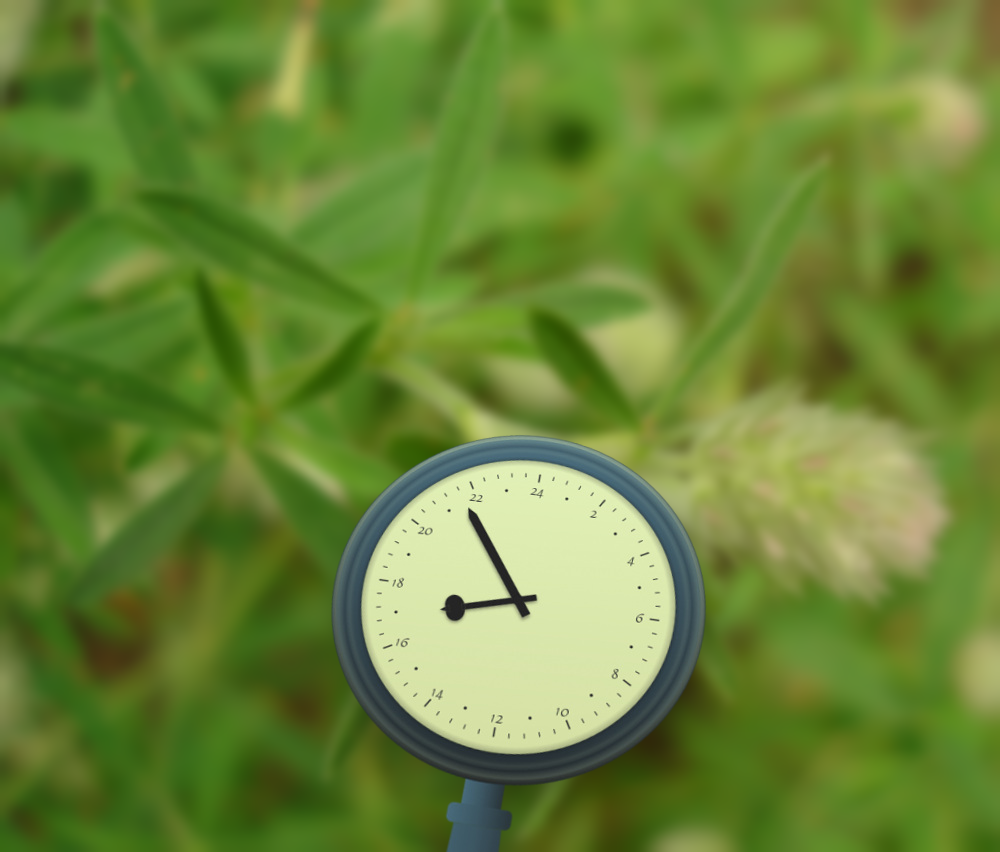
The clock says 16,54
